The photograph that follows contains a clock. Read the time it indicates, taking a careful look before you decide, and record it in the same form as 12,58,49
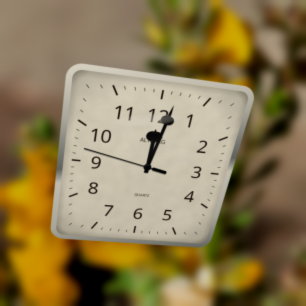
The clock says 12,01,47
